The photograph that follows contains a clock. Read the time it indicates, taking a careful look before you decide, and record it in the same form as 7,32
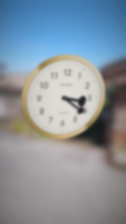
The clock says 3,21
